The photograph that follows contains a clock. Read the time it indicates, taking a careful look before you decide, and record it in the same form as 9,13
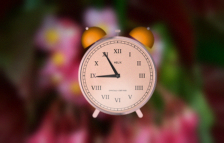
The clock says 8,55
